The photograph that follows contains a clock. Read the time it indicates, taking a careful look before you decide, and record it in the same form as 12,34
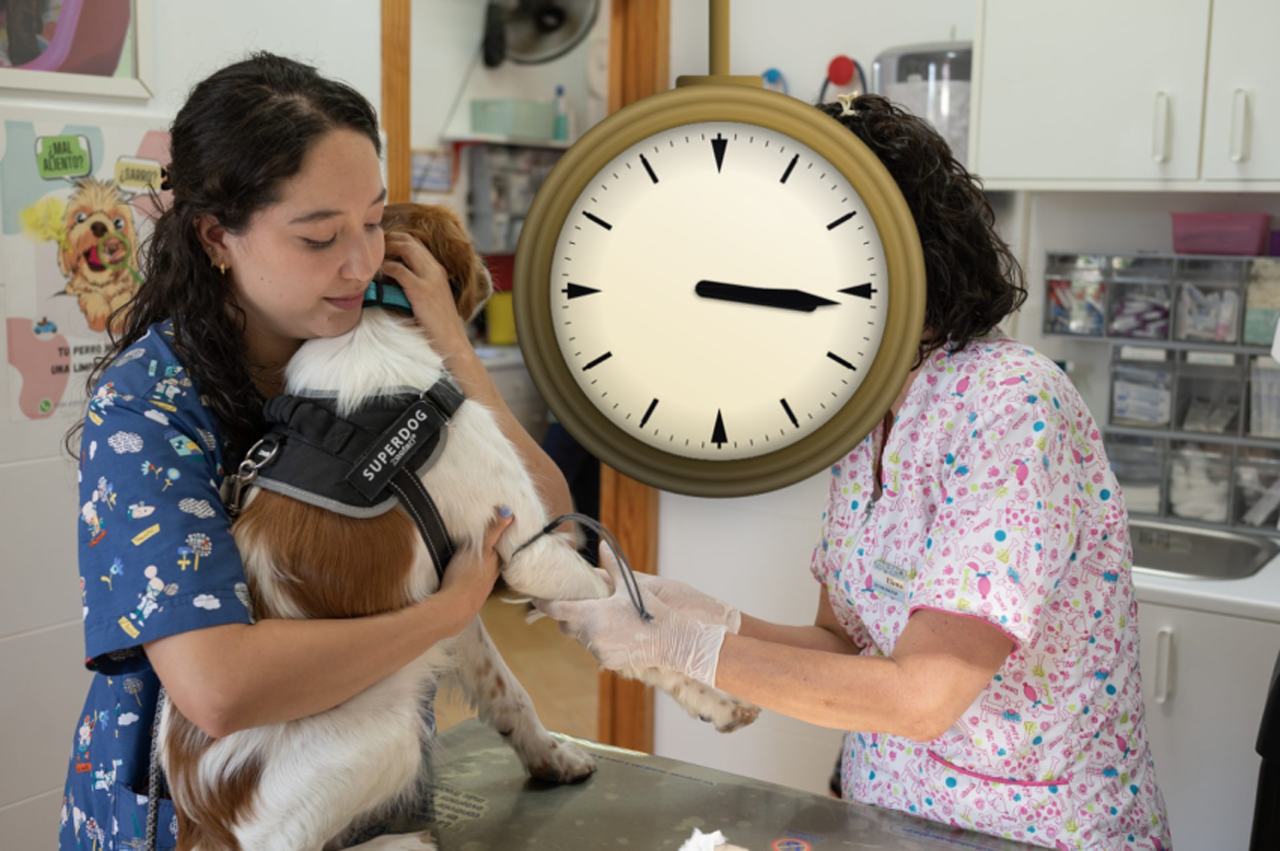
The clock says 3,16
